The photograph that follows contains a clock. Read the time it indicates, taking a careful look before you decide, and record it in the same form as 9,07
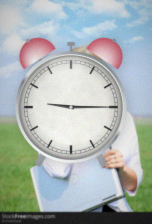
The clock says 9,15
